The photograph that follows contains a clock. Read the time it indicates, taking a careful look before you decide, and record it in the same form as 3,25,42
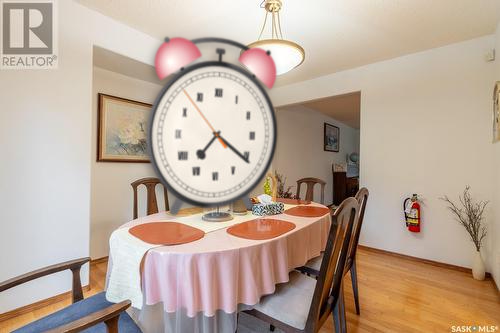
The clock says 7,20,53
